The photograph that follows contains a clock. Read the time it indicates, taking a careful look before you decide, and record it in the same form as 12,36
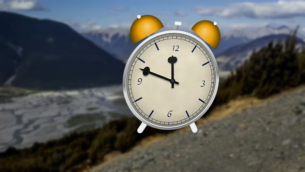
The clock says 11,48
